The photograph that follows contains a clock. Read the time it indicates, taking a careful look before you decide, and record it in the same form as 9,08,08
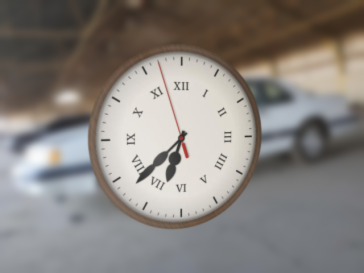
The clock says 6,37,57
